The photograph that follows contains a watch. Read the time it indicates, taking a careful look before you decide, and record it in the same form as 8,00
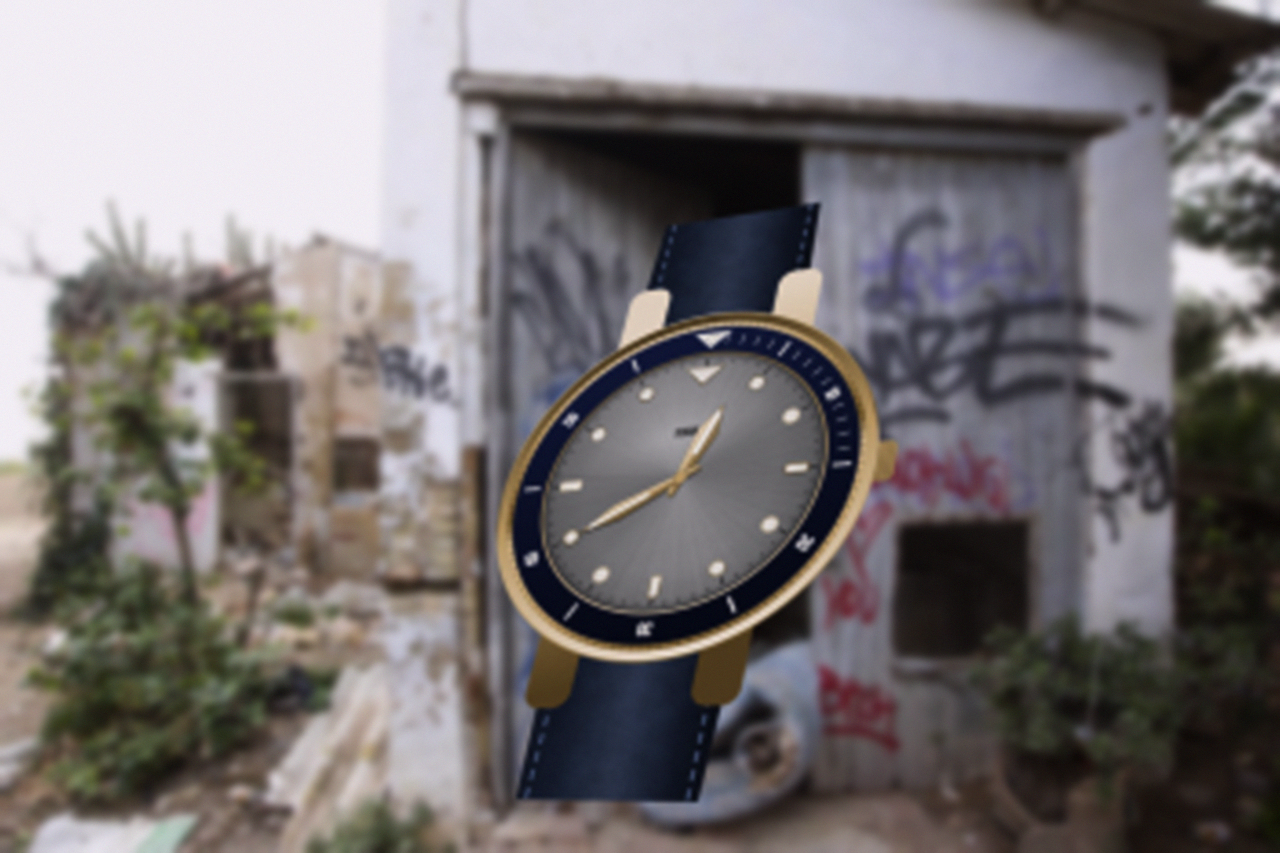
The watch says 12,40
